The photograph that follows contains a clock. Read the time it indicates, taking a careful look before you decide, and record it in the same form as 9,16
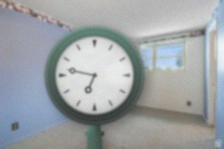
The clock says 6,47
